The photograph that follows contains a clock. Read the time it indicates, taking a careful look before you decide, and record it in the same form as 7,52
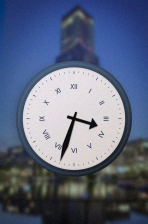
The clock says 3,33
